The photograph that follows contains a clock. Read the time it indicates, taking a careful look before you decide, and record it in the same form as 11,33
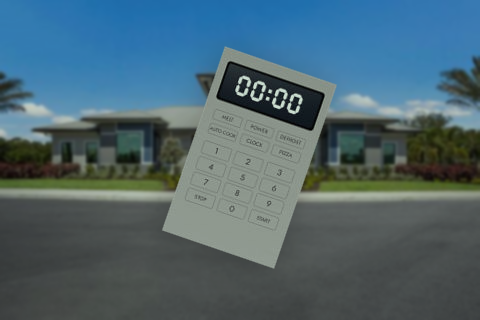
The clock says 0,00
